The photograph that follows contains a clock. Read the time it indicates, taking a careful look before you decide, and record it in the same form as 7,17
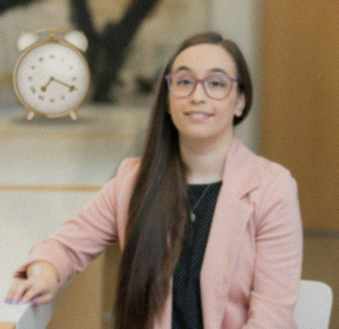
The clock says 7,19
